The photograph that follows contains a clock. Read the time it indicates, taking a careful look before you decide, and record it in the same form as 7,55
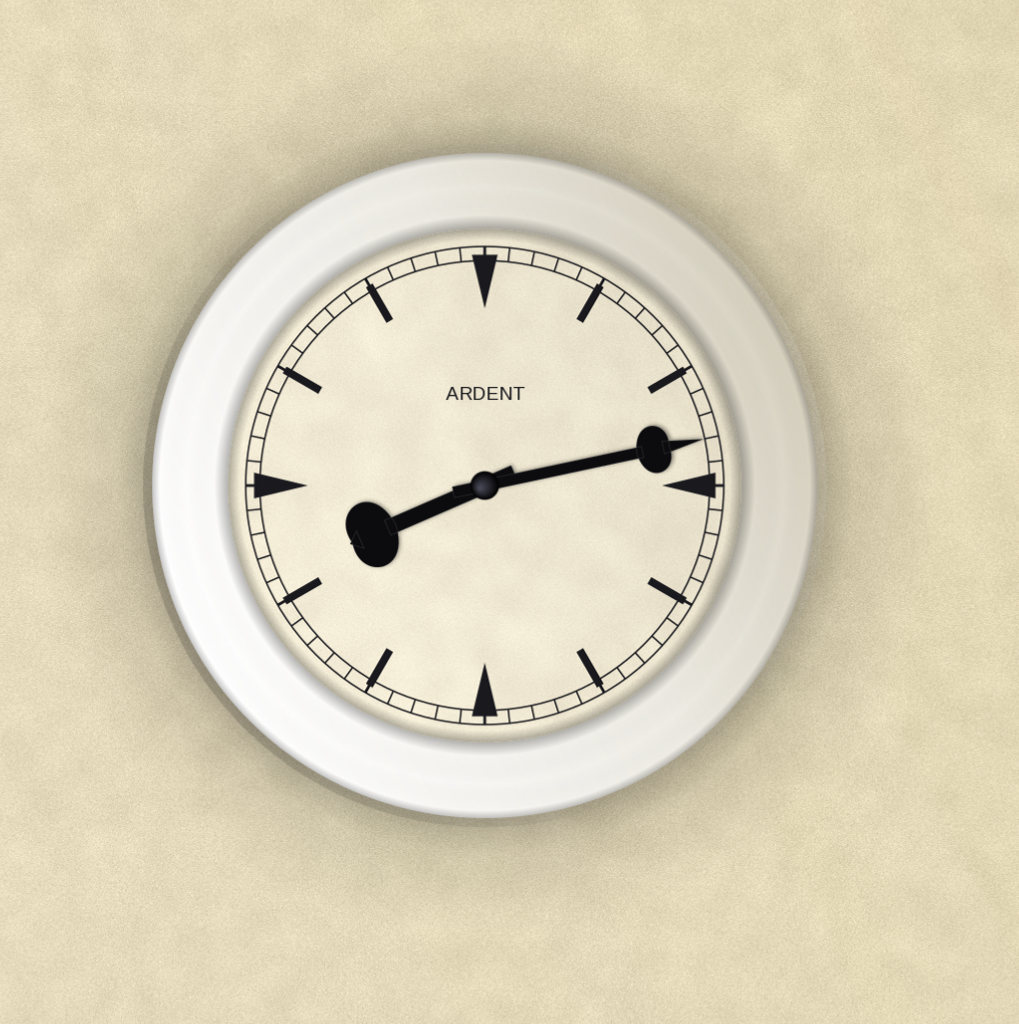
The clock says 8,13
